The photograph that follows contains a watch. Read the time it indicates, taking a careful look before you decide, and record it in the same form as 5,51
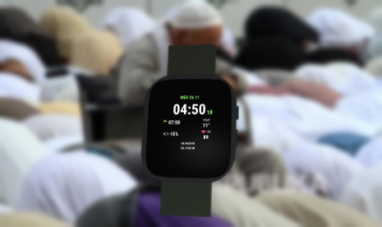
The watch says 4,50
